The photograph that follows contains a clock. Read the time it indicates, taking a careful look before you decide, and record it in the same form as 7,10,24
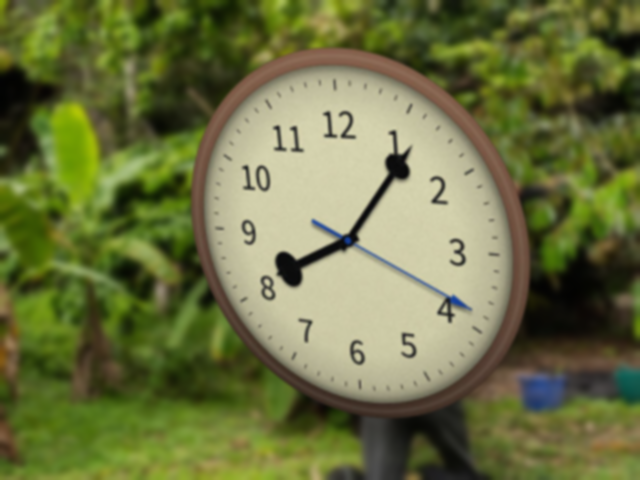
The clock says 8,06,19
